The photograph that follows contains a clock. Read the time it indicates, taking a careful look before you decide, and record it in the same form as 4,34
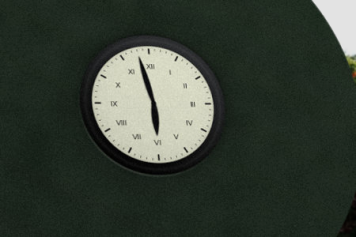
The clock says 5,58
